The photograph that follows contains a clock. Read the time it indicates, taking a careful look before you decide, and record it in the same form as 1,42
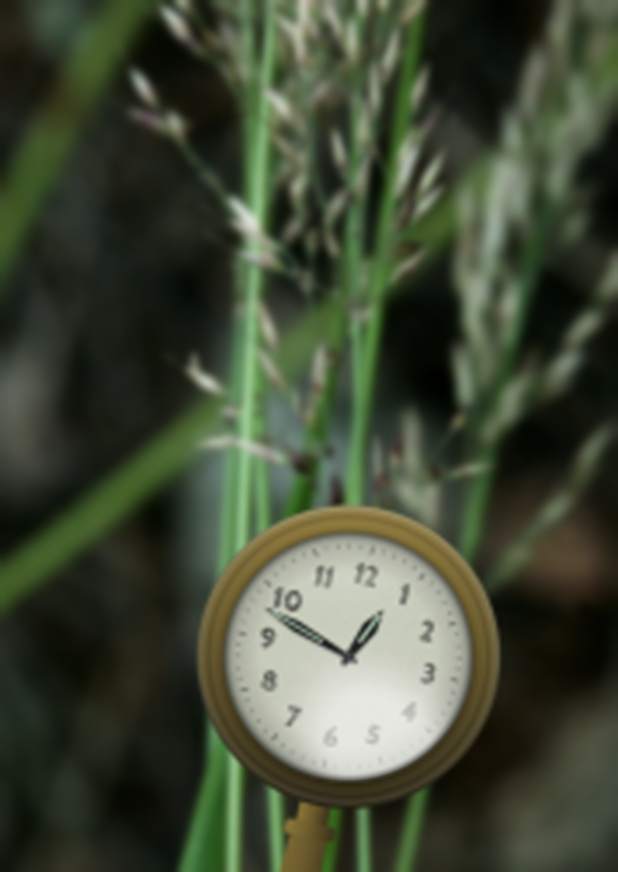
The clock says 12,48
